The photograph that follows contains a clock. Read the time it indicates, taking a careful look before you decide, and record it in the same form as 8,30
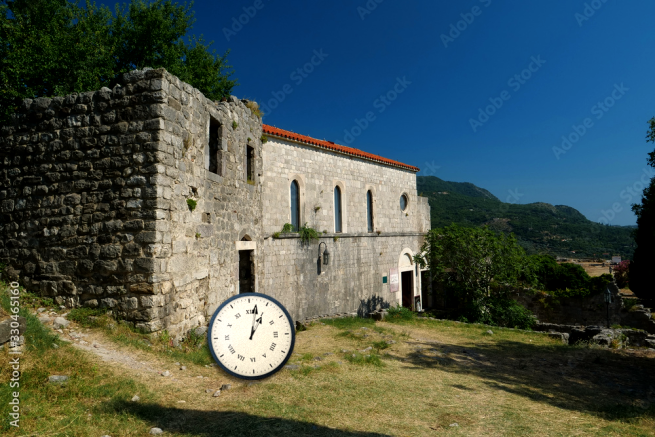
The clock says 1,02
